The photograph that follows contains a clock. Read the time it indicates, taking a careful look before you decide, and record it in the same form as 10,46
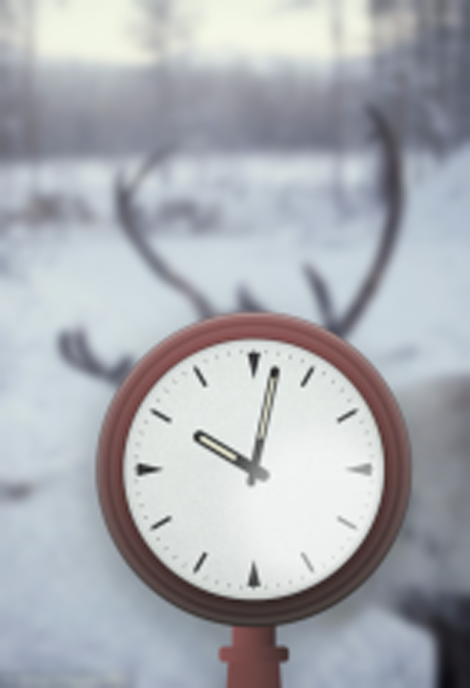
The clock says 10,02
